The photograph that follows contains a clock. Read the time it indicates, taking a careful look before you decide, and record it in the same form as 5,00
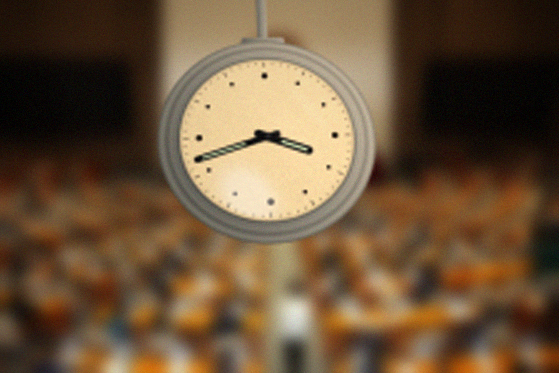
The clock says 3,42
